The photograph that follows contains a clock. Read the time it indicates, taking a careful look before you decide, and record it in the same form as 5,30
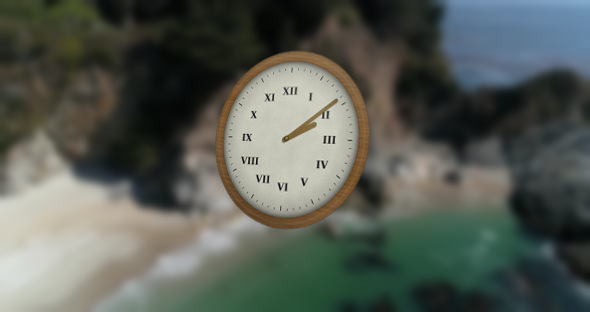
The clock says 2,09
